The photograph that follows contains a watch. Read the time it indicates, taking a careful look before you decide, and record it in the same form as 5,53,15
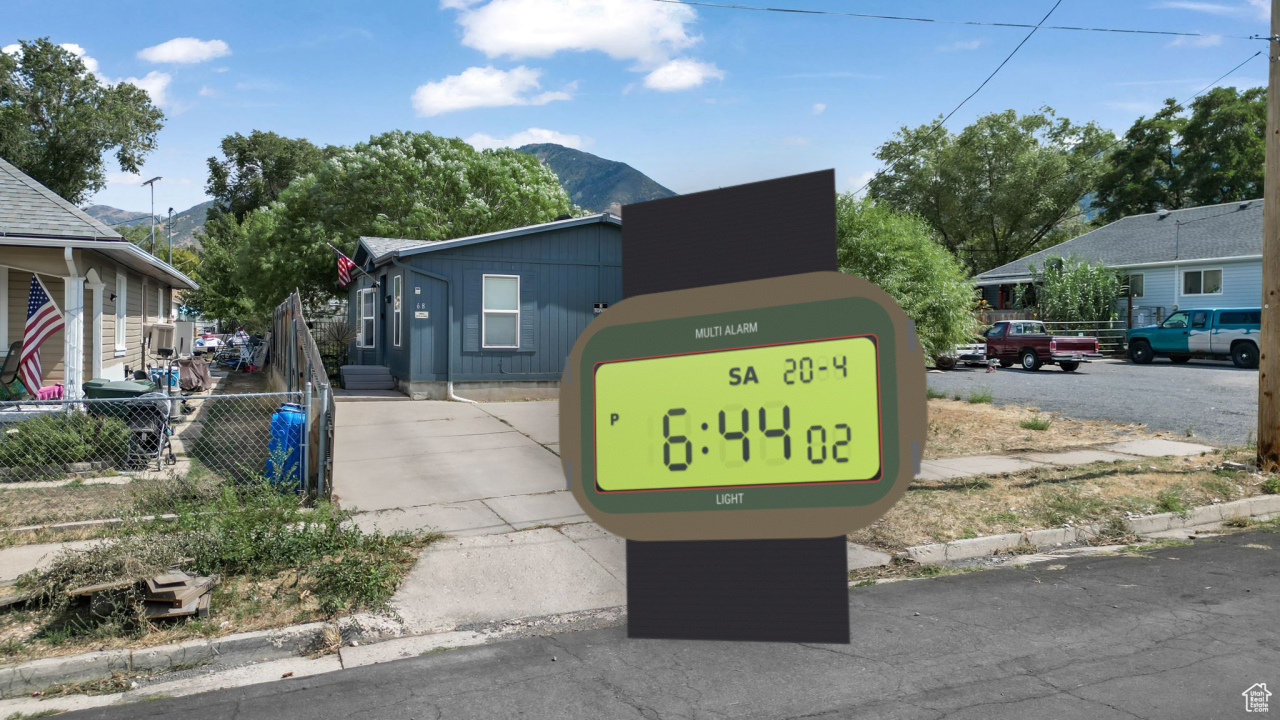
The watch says 6,44,02
